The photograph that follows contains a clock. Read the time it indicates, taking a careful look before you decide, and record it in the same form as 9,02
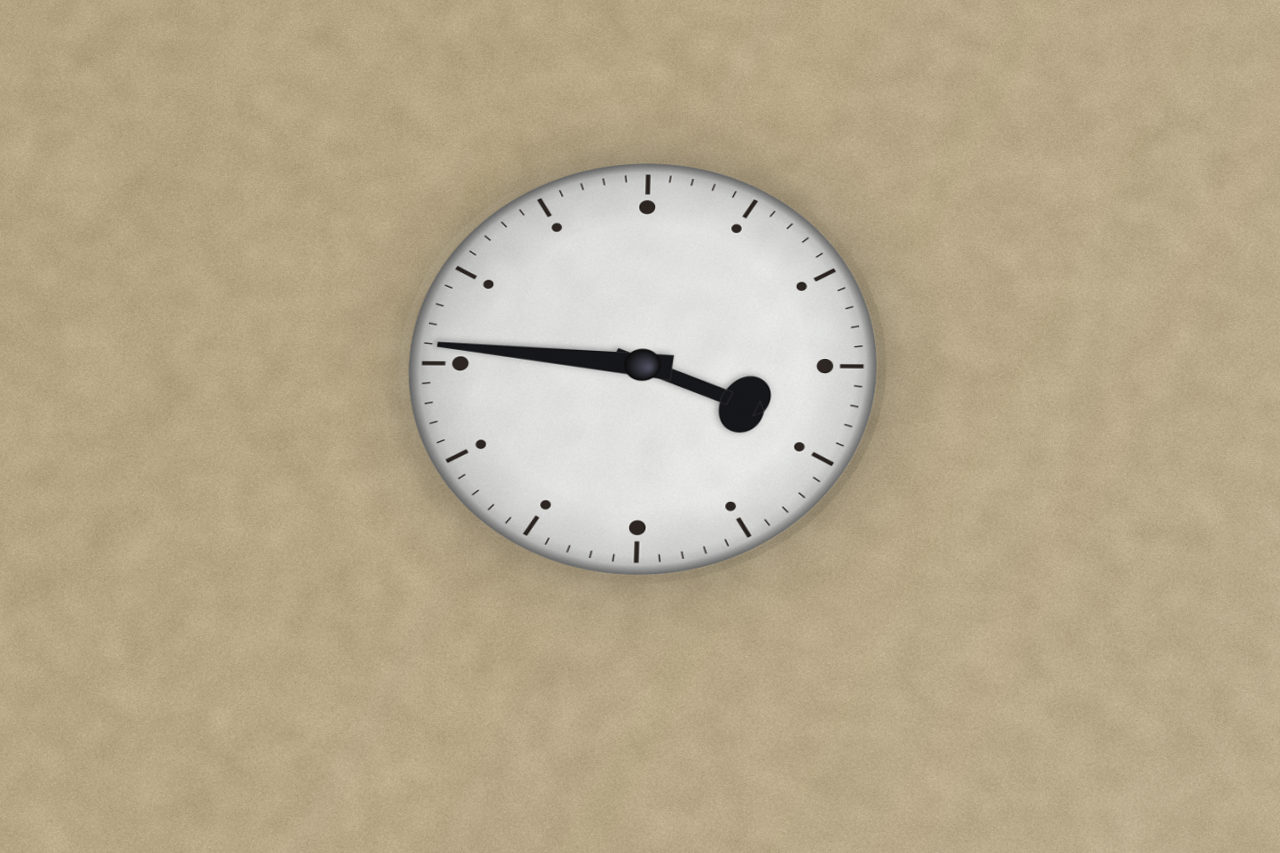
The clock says 3,46
